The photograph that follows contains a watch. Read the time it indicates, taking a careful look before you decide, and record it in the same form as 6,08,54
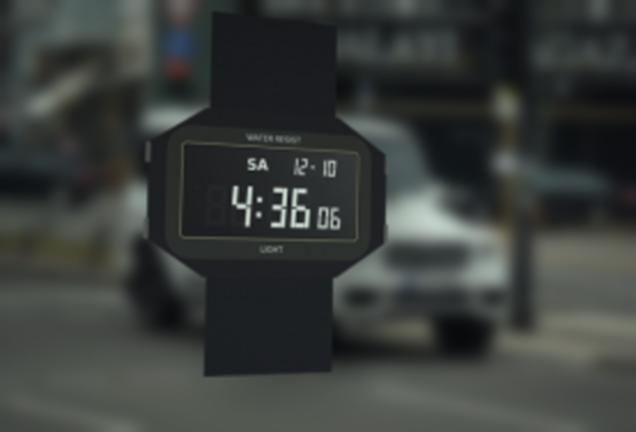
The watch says 4,36,06
